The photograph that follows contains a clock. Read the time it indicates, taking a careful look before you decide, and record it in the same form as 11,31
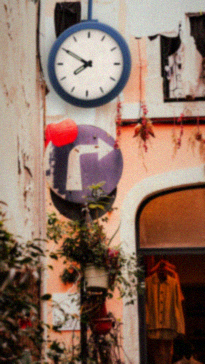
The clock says 7,50
